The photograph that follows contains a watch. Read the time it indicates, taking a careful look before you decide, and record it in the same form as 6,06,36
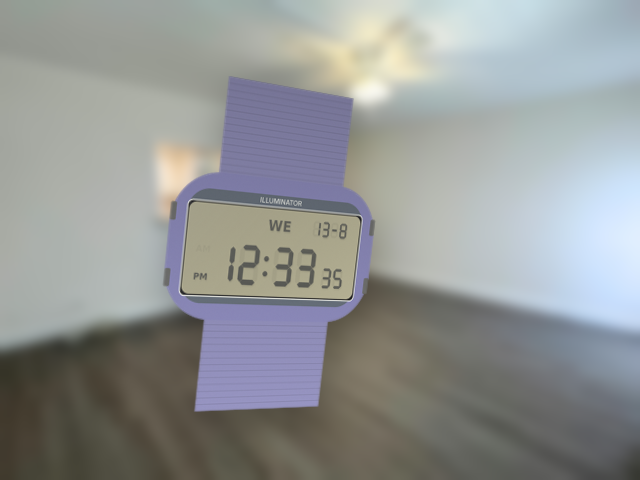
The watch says 12,33,35
